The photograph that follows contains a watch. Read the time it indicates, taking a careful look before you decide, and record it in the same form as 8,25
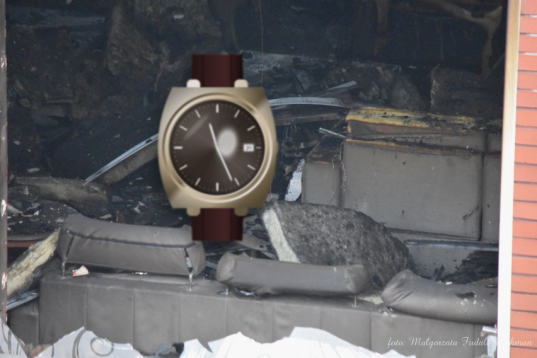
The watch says 11,26
